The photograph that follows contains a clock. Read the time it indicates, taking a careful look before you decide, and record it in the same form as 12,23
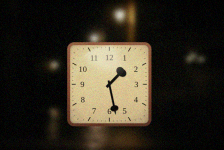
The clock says 1,28
